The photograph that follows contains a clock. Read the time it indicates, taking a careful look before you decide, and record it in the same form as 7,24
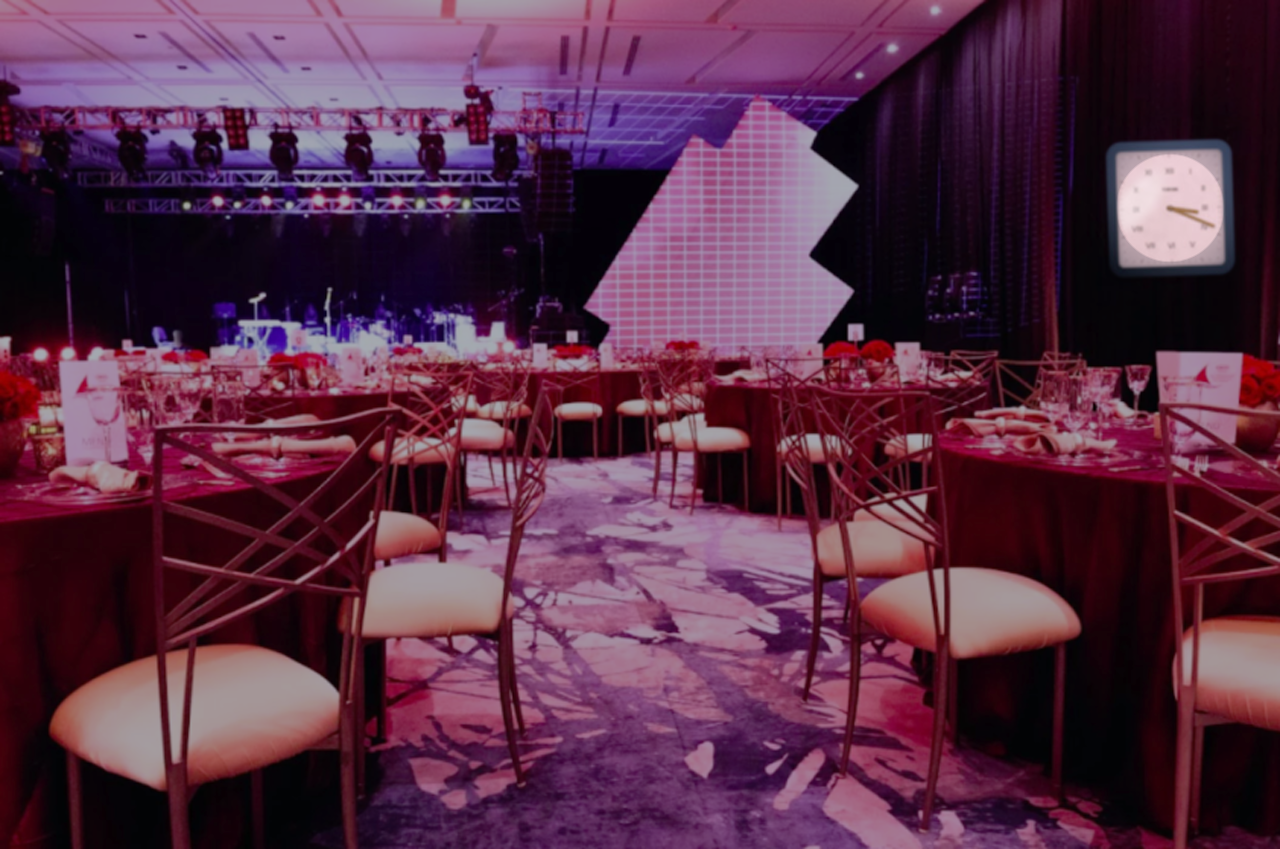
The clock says 3,19
